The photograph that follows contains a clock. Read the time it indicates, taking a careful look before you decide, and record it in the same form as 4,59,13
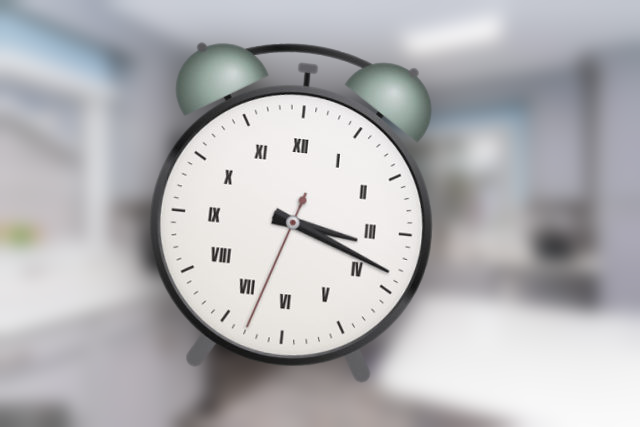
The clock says 3,18,33
